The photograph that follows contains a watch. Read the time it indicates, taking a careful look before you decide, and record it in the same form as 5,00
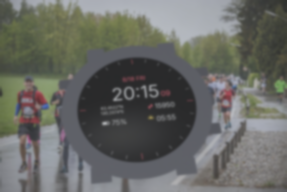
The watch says 20,15
